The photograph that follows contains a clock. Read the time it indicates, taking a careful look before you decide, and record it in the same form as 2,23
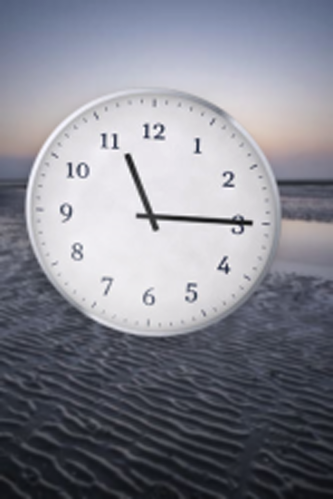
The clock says 11,15
